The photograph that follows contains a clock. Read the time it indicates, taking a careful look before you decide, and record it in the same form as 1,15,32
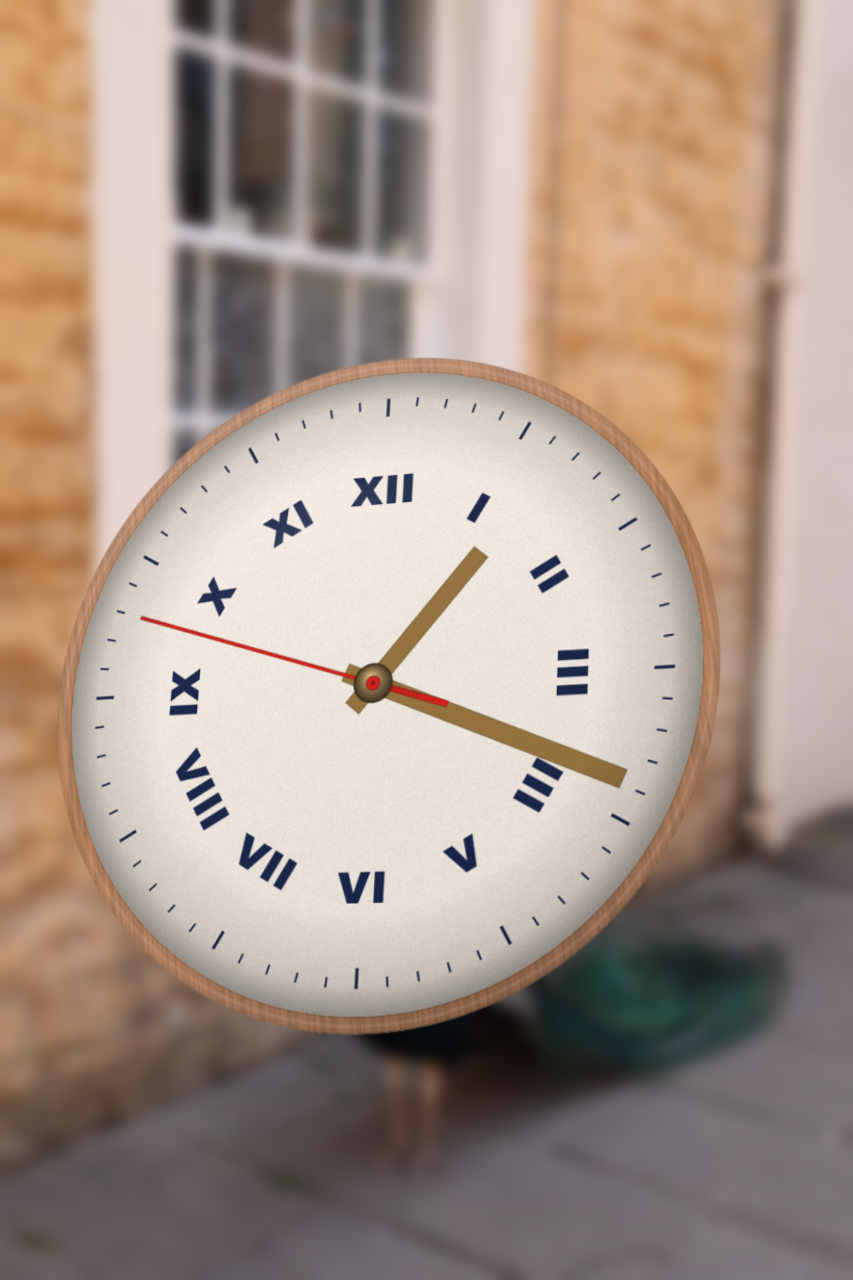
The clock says 1,18,48
